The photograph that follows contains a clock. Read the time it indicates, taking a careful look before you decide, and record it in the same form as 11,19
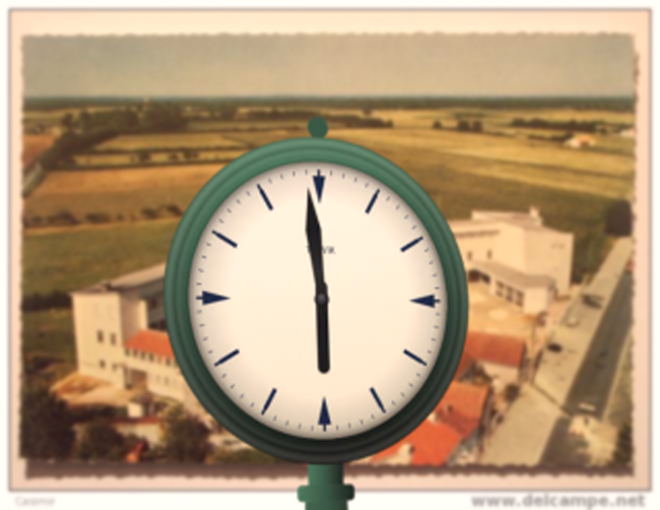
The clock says 5,59
